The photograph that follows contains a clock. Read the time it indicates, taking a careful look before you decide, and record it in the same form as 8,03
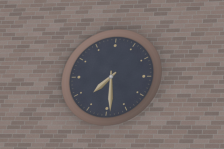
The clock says 7,29
